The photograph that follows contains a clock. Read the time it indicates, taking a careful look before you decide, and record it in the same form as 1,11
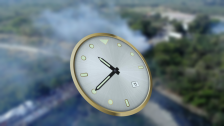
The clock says 10,40
